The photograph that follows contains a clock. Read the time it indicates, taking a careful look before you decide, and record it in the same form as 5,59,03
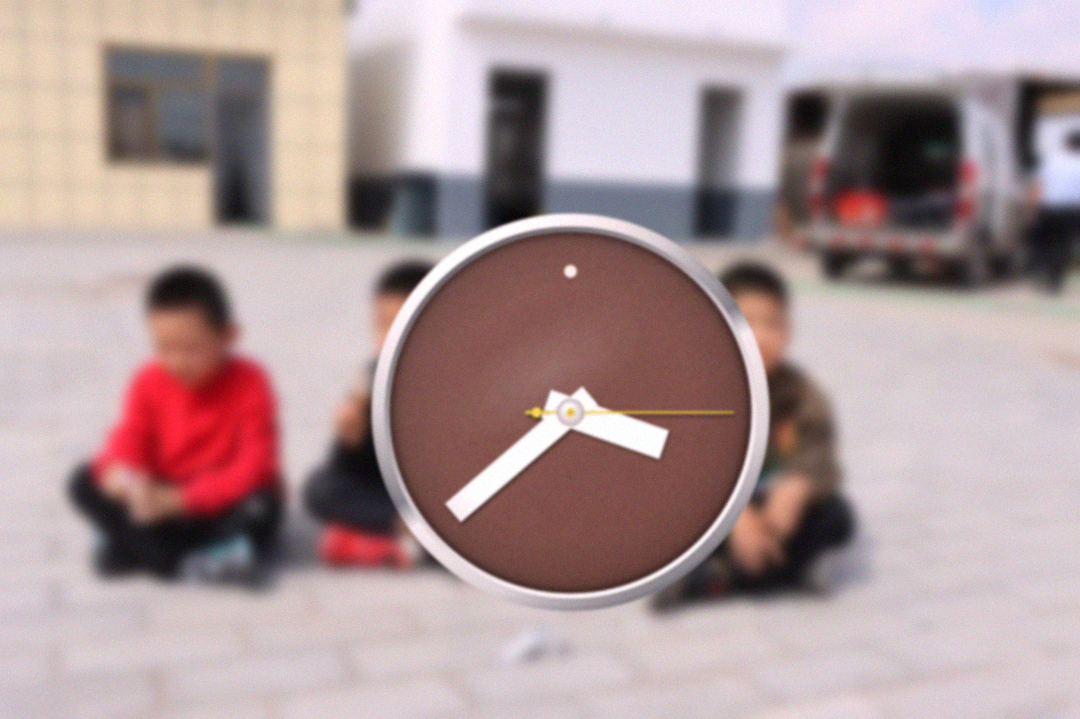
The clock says 3,38,15
